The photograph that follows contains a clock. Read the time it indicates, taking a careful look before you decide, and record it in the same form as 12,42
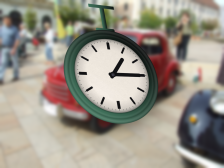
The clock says 1,15
